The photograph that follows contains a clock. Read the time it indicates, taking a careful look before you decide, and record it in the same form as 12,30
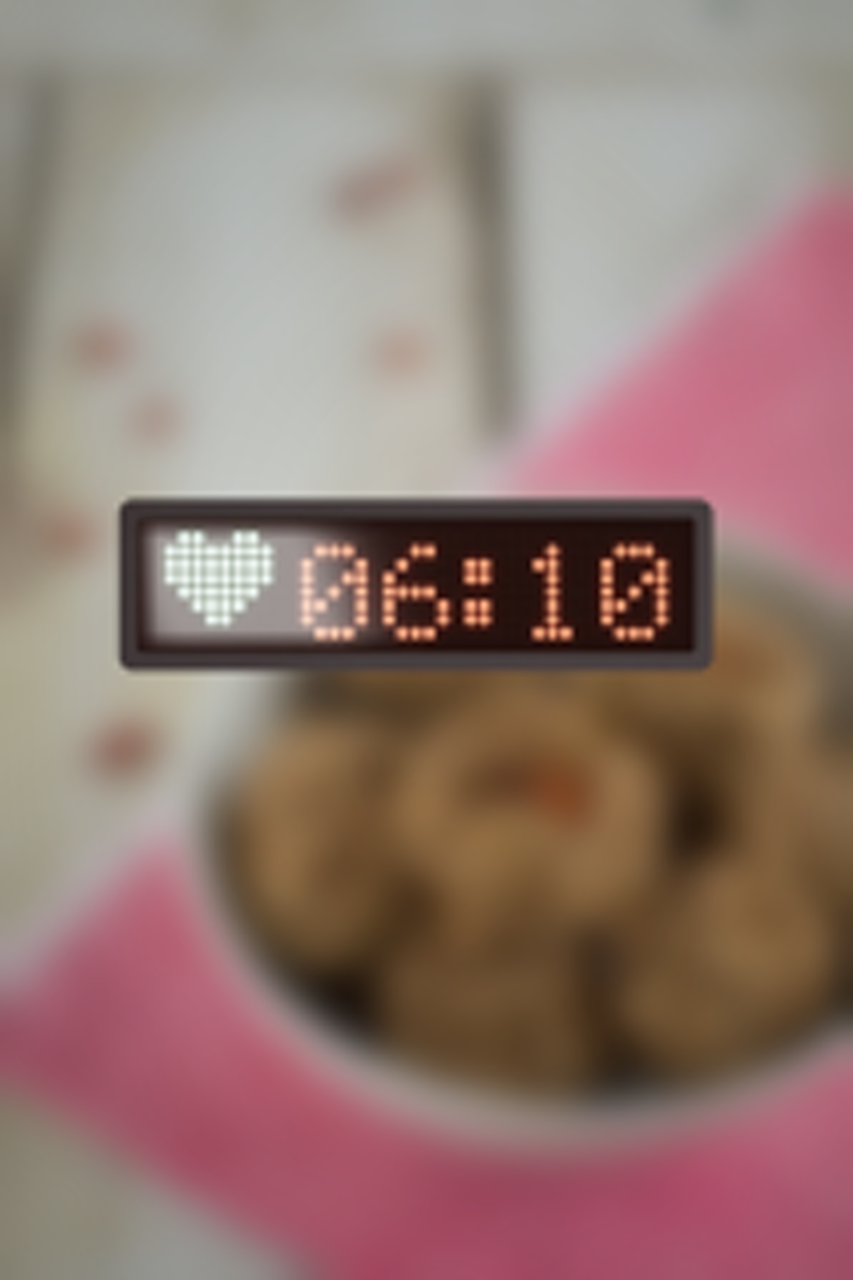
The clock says 6,10
